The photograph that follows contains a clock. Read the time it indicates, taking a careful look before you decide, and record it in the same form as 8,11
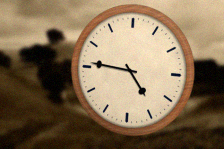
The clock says 4,46
